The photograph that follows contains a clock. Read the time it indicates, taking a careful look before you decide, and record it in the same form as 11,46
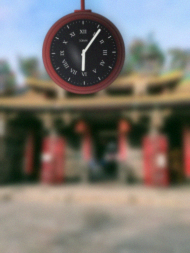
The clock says 6,06
